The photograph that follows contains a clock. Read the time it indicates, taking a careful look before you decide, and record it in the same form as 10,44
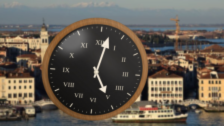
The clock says 5,02
